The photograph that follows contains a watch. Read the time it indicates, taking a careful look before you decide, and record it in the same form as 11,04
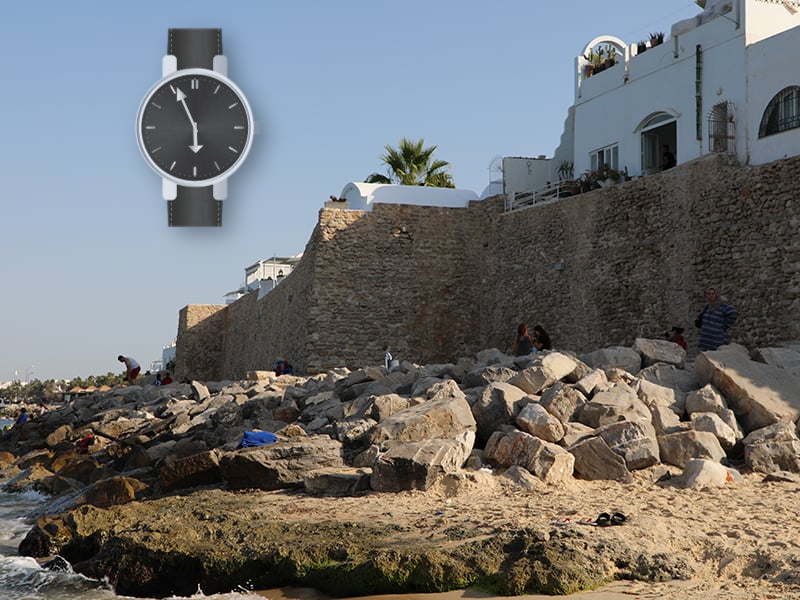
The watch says 5,56
